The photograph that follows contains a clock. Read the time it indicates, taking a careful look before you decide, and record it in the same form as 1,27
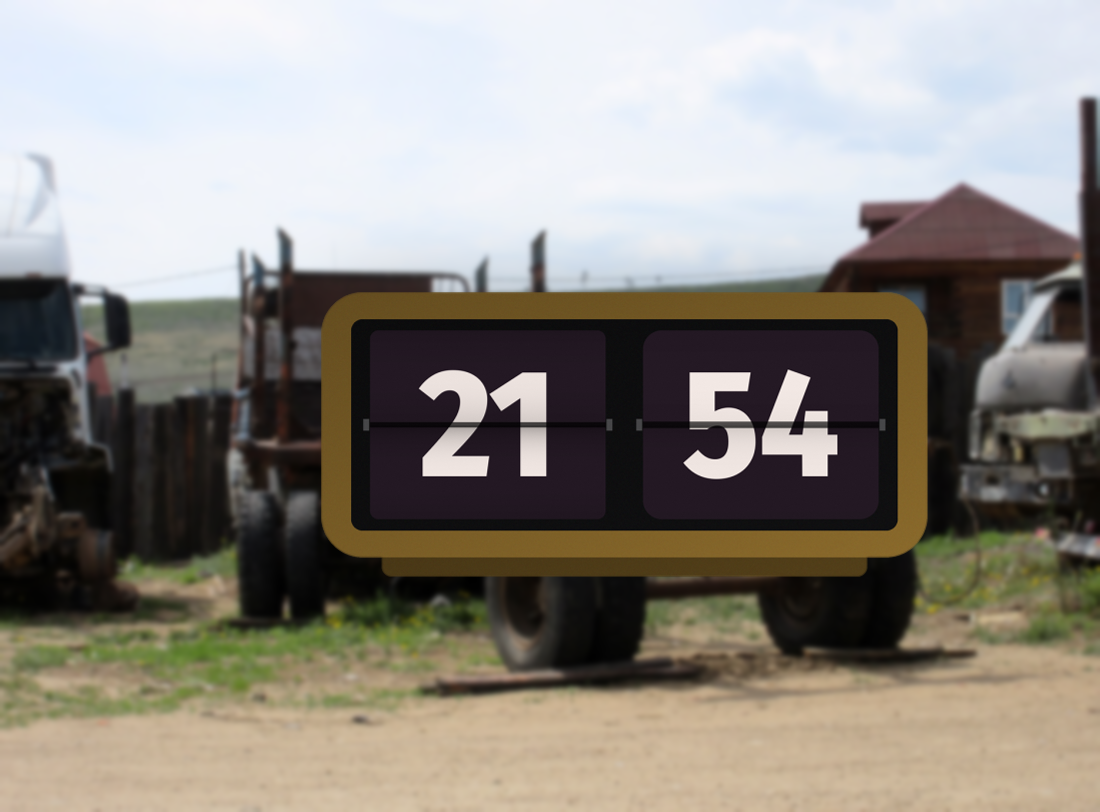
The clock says 21,54
